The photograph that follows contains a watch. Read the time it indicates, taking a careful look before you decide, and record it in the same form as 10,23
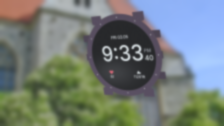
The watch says 9,33
